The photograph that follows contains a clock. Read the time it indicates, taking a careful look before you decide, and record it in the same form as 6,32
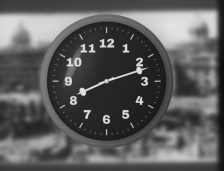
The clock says 8,12
